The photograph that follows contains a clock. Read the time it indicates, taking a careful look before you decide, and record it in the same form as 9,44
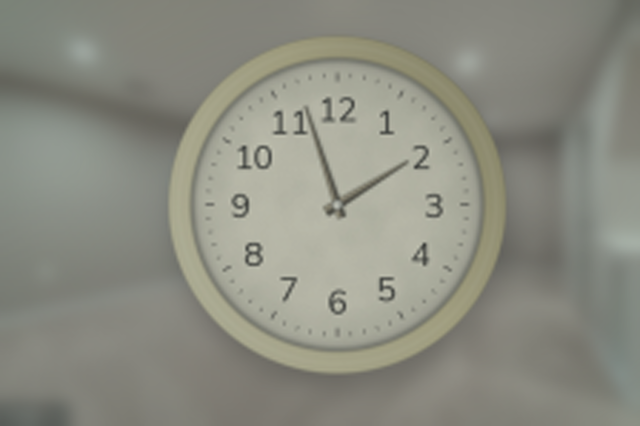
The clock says 1,57
